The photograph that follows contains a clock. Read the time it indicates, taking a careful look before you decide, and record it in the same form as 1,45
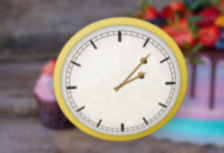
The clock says 2,07
